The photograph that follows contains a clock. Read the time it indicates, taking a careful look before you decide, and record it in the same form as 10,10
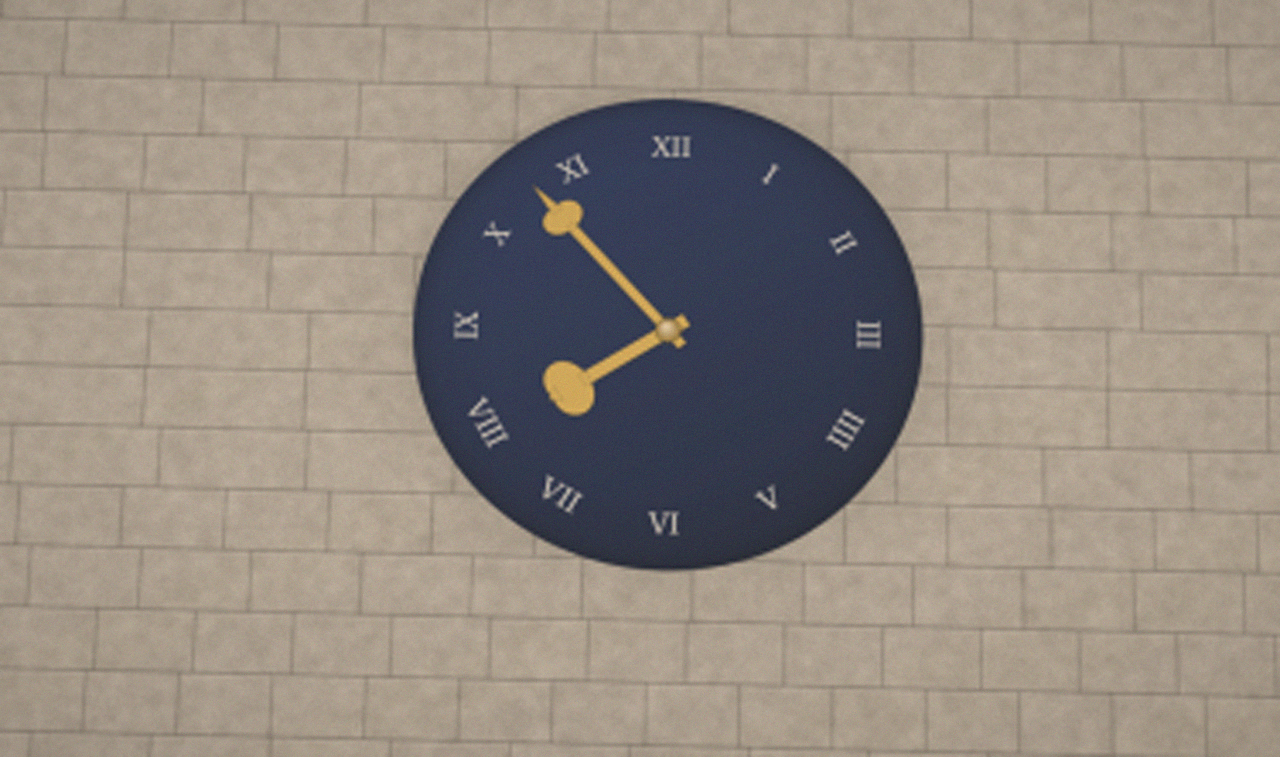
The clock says 7,53
